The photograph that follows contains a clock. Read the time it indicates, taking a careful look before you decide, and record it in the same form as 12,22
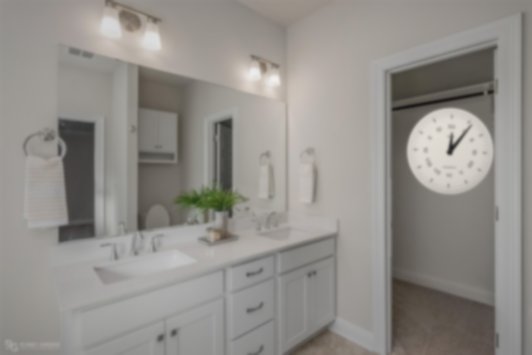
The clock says 12,06
